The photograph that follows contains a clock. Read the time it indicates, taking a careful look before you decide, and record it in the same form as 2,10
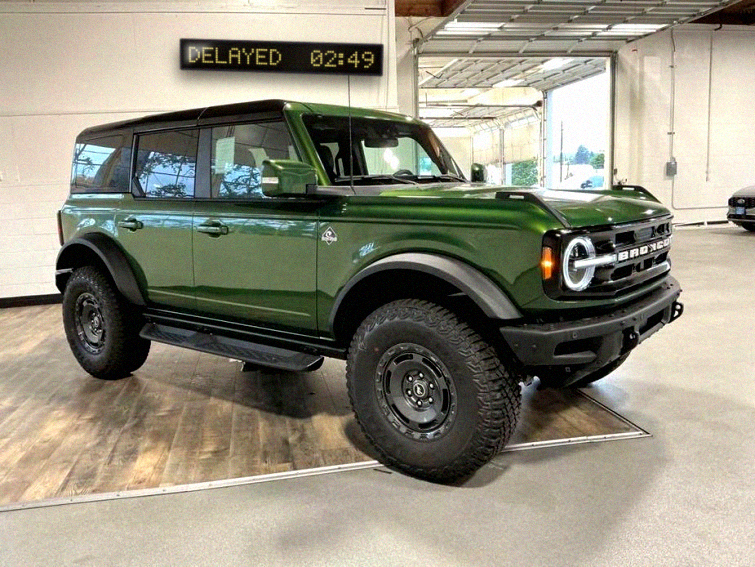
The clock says 2,49
